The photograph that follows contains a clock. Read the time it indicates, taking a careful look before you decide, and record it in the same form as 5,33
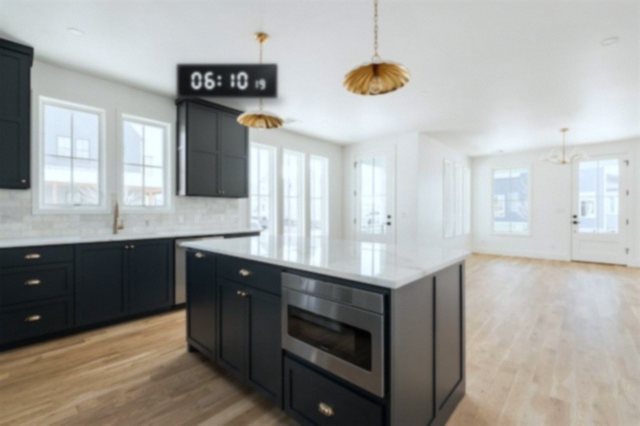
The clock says 6,10
